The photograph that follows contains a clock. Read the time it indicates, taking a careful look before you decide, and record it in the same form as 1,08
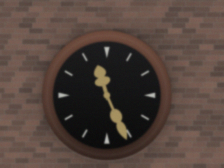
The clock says 11,26
